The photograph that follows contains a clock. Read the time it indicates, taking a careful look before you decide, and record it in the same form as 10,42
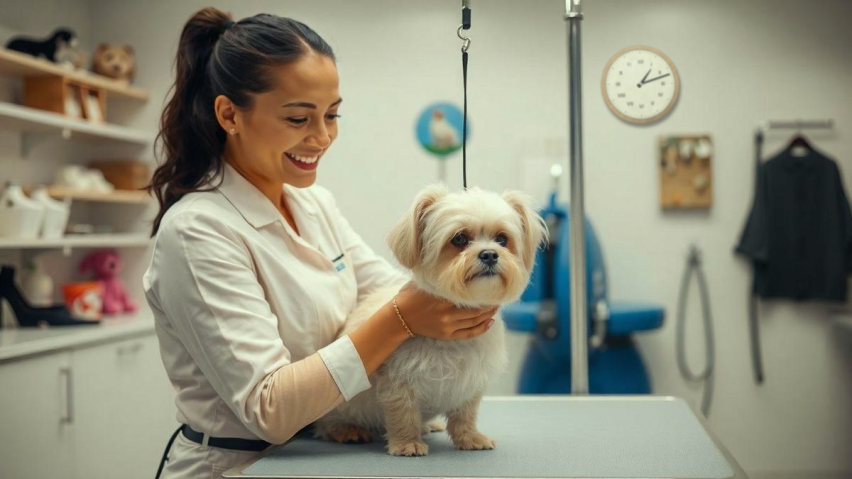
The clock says 1,12
